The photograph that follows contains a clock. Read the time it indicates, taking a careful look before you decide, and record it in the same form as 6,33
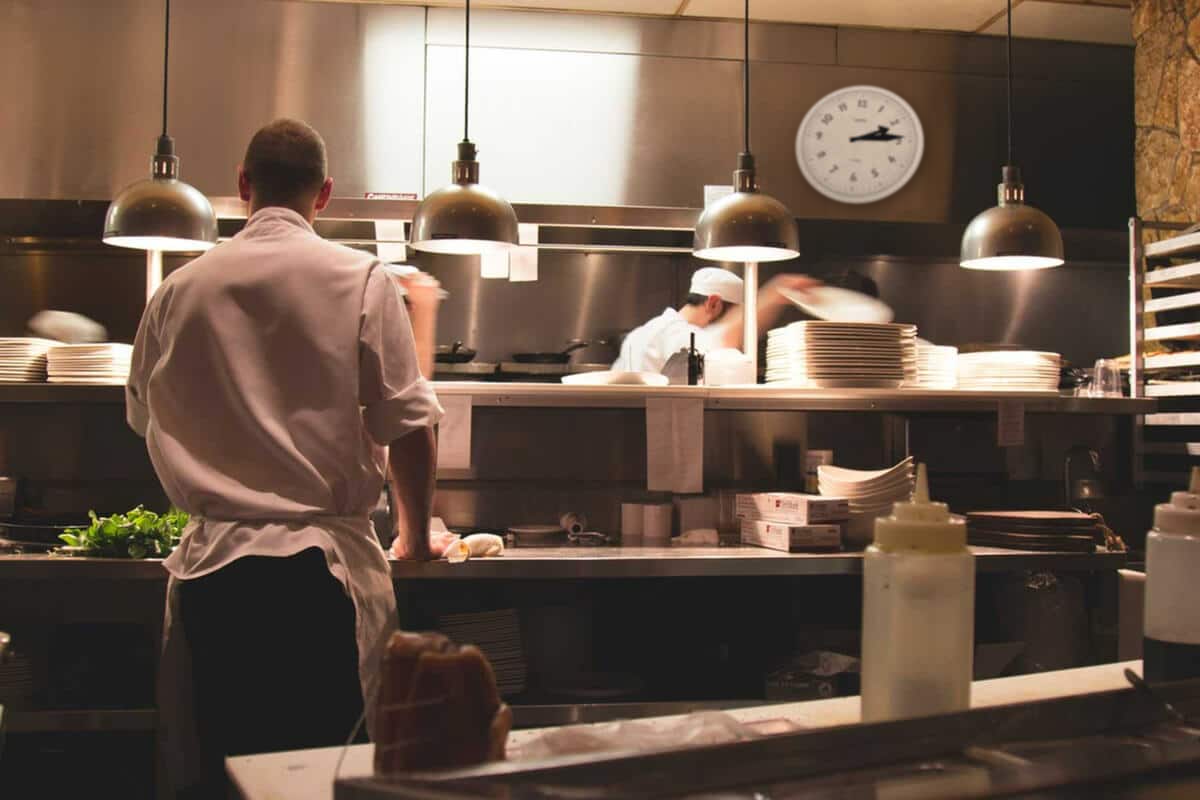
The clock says 2,14
